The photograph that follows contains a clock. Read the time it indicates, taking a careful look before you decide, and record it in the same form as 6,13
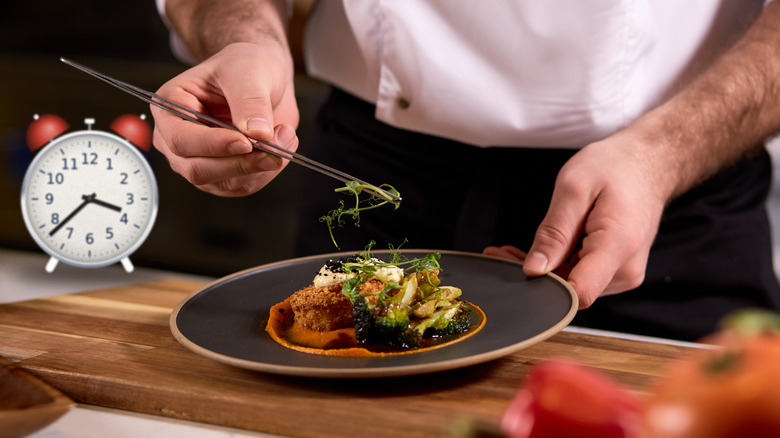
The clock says 3,38
